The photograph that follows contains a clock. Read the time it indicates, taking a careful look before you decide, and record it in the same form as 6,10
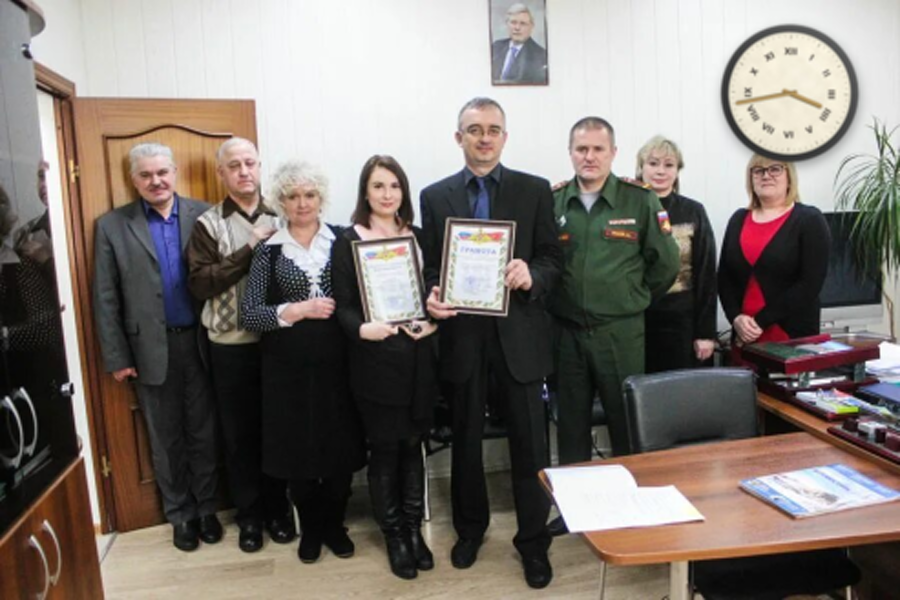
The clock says 3,43
